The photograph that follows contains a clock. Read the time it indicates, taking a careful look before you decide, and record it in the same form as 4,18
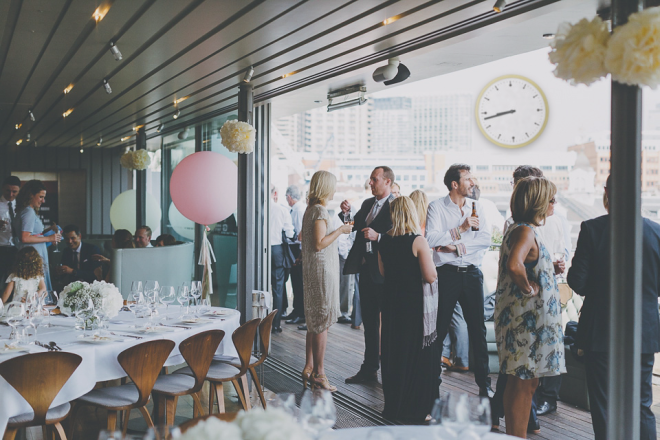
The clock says 8,43
